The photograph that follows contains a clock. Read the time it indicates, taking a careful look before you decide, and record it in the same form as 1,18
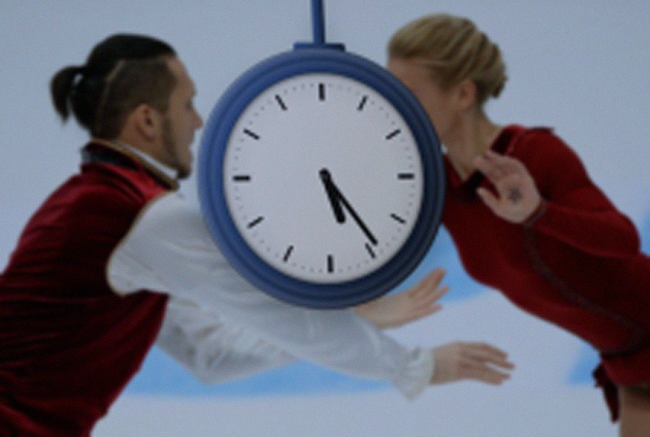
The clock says 5,24
